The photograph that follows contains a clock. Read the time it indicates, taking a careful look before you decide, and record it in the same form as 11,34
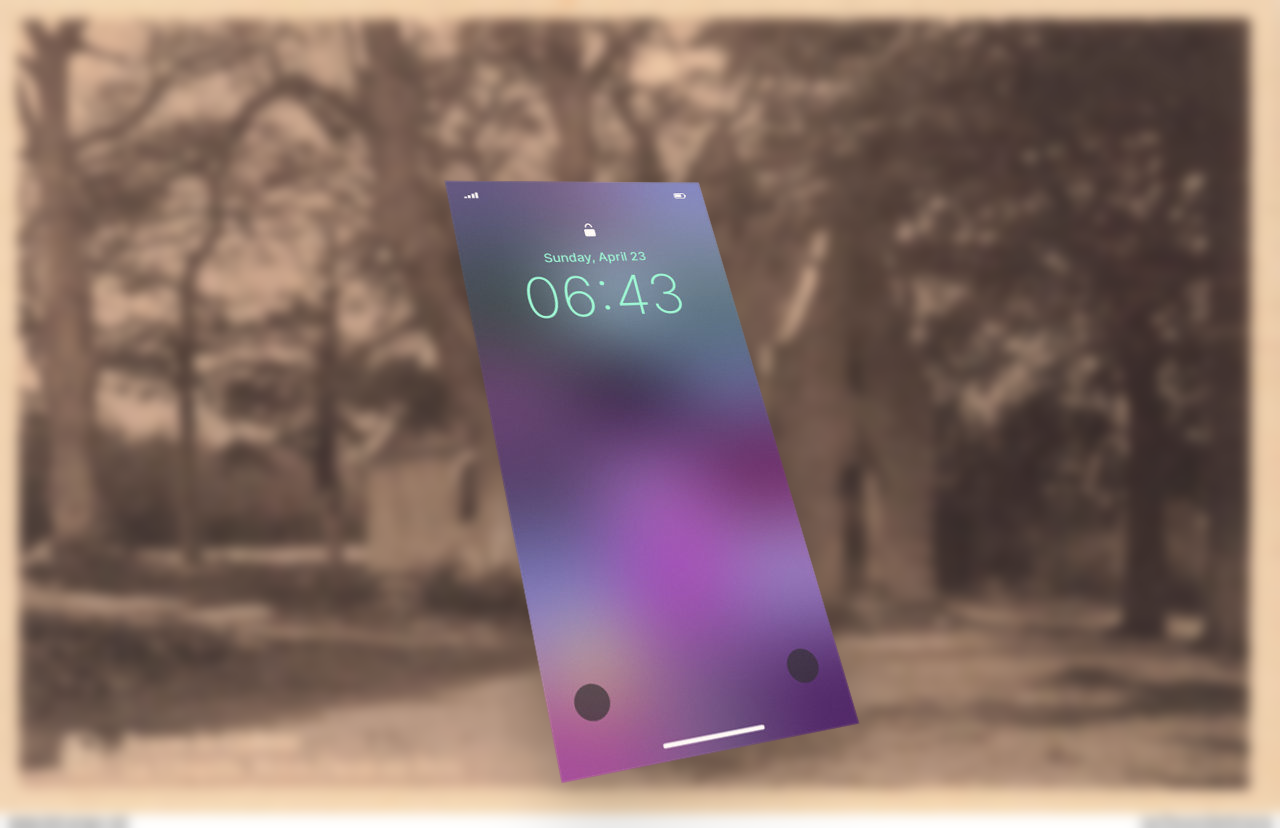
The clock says 6,43
